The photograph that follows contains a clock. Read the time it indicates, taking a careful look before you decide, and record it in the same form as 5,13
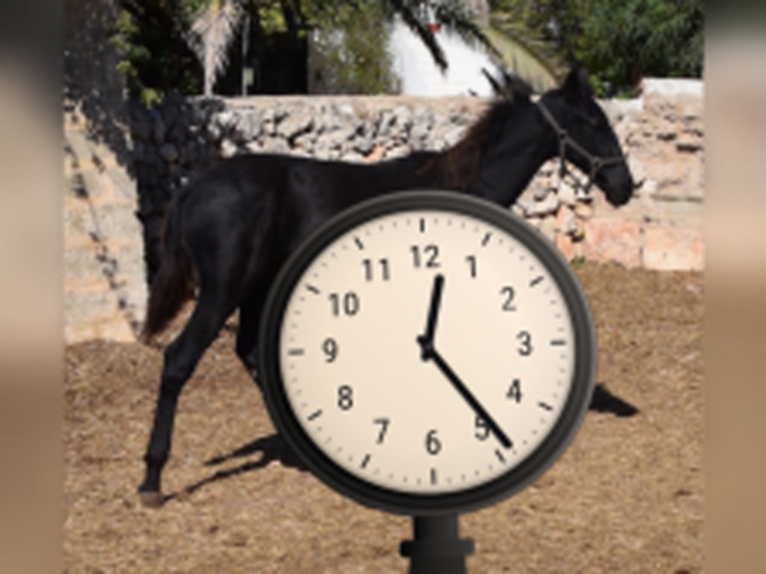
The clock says 12,24
